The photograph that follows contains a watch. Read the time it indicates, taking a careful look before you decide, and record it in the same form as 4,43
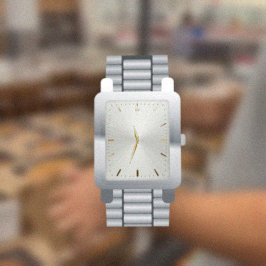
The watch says 11,33
